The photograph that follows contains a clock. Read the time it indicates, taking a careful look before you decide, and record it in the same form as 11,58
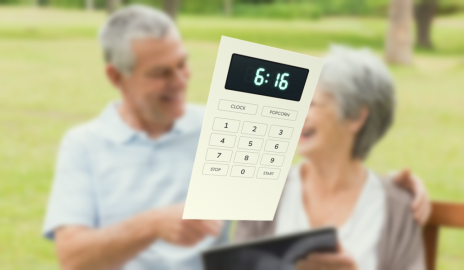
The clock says 6,16
